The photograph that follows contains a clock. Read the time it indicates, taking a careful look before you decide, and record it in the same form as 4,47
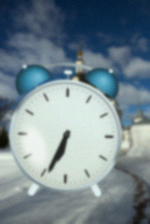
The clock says 6,34
